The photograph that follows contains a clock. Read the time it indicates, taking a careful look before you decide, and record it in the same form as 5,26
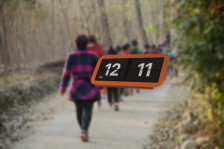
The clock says 12,11
